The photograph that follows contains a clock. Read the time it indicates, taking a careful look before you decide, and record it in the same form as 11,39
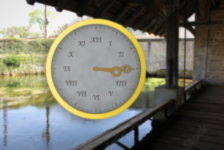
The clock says 3,15
